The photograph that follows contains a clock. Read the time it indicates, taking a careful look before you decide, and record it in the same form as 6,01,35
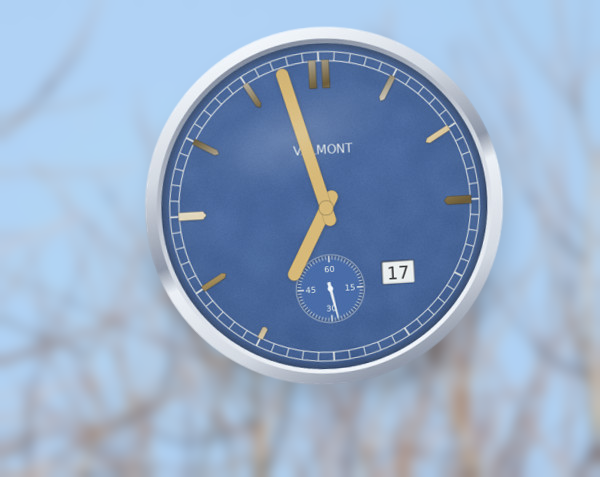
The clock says 6,57,28
